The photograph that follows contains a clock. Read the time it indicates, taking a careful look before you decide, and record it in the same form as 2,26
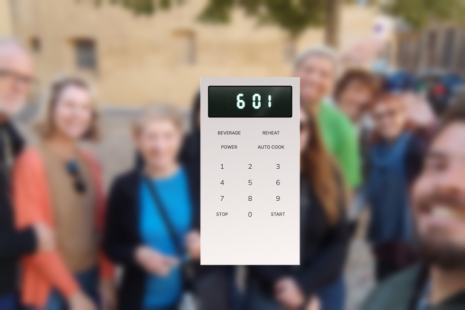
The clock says 6,01
